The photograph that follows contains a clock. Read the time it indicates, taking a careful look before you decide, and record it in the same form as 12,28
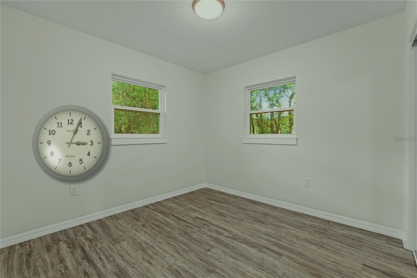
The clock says 3,04
